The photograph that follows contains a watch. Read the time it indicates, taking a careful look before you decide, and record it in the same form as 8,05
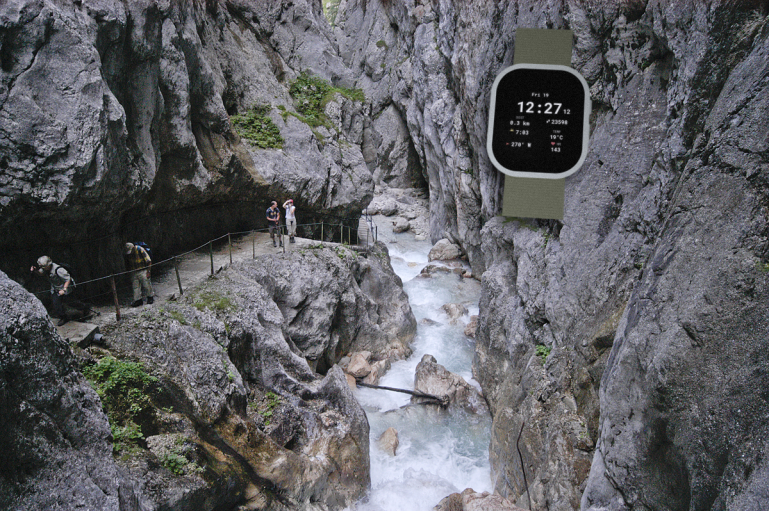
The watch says 12,27
